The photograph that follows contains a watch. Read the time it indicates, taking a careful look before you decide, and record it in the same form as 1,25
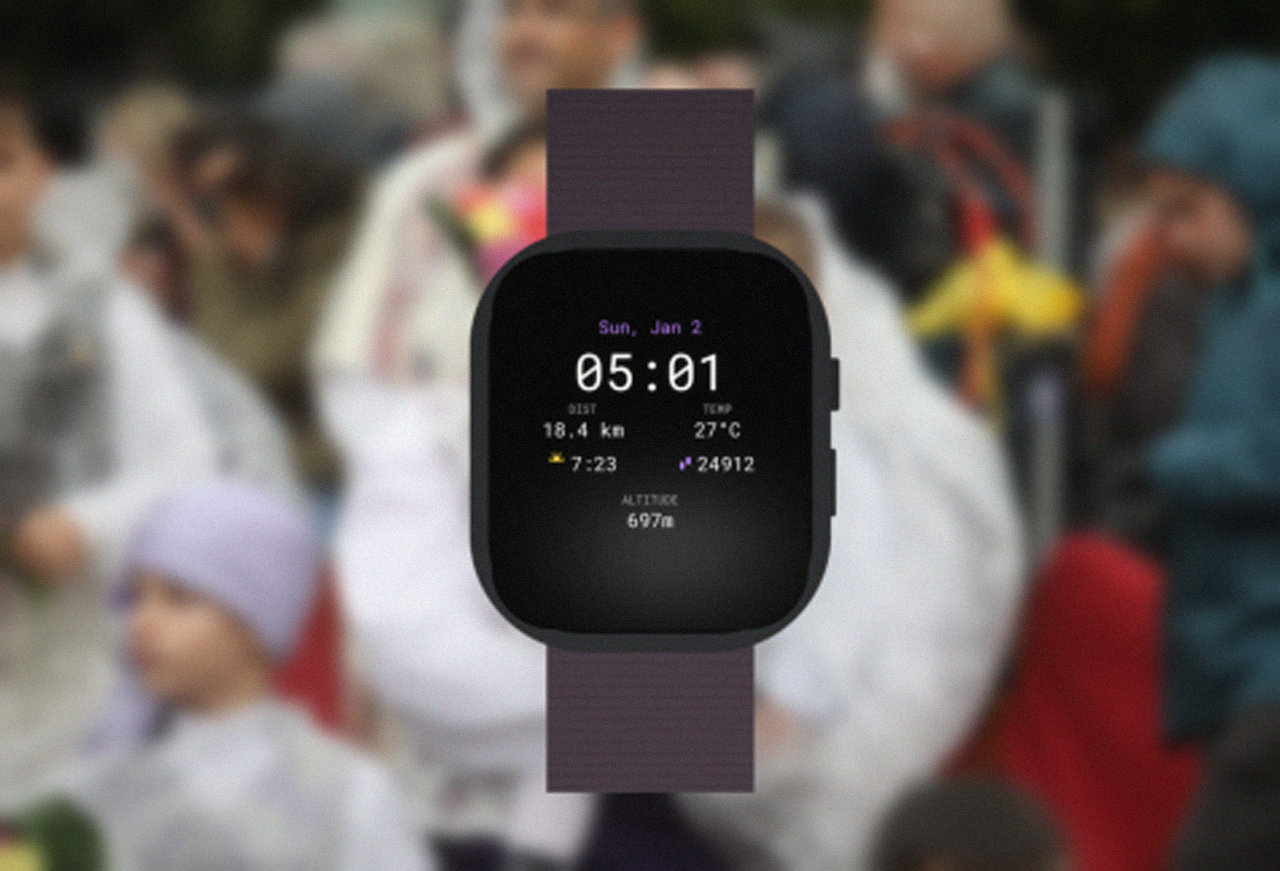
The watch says 5,01
